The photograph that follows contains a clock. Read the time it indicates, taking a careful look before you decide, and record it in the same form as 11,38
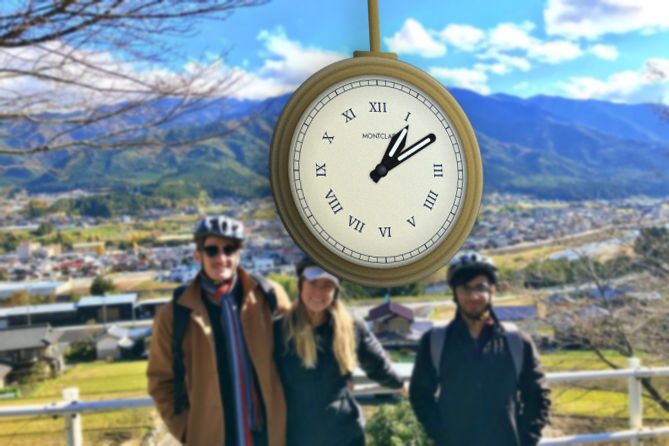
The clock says 1,10
